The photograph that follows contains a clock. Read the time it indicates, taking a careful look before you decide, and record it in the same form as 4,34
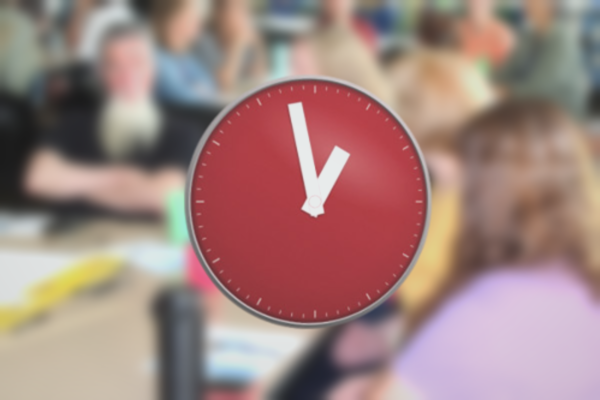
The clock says 12,58
